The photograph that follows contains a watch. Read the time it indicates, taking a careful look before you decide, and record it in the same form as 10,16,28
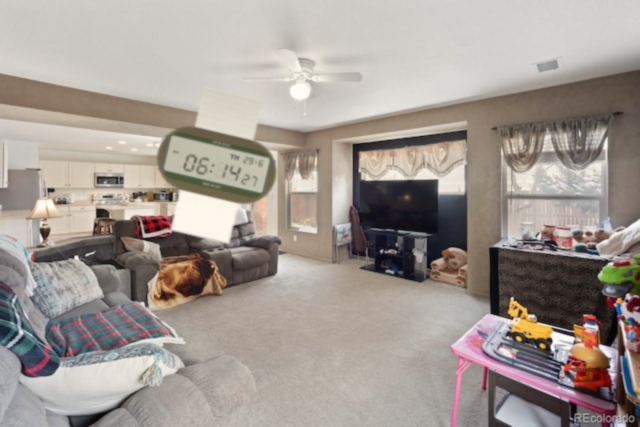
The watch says 6,14,27
